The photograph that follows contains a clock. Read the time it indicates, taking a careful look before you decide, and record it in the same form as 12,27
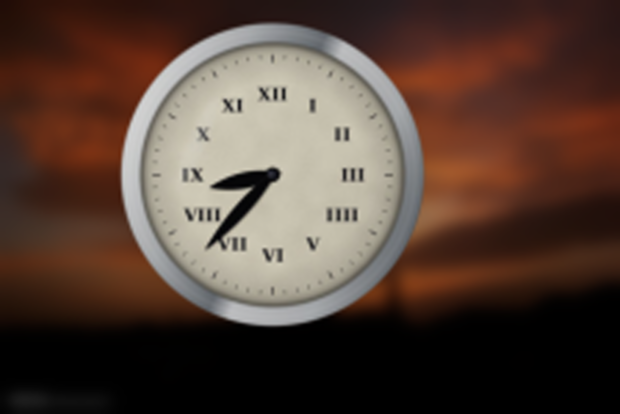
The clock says 8,37
